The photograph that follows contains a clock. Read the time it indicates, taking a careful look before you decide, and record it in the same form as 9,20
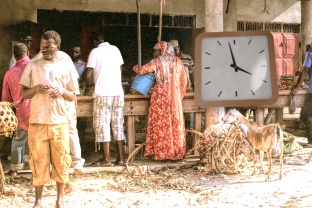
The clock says 3,58
